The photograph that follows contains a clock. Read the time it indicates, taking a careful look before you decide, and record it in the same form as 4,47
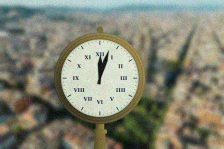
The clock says 12,03
